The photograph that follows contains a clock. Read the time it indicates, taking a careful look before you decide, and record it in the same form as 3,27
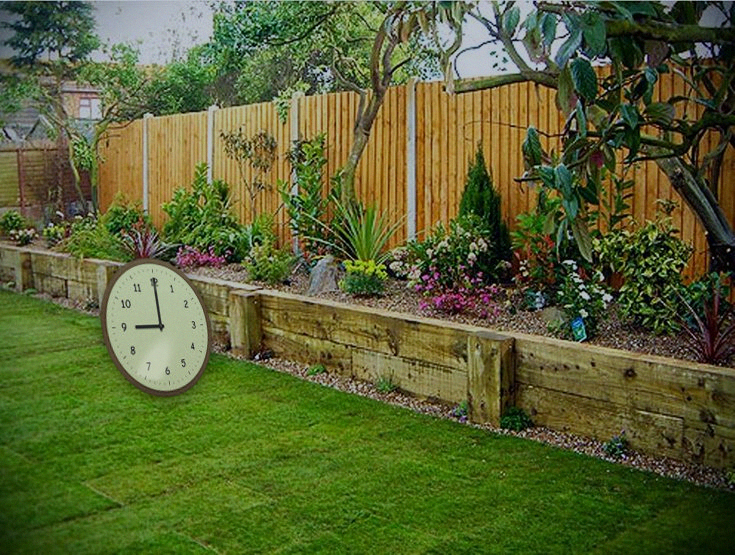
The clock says 9,00
